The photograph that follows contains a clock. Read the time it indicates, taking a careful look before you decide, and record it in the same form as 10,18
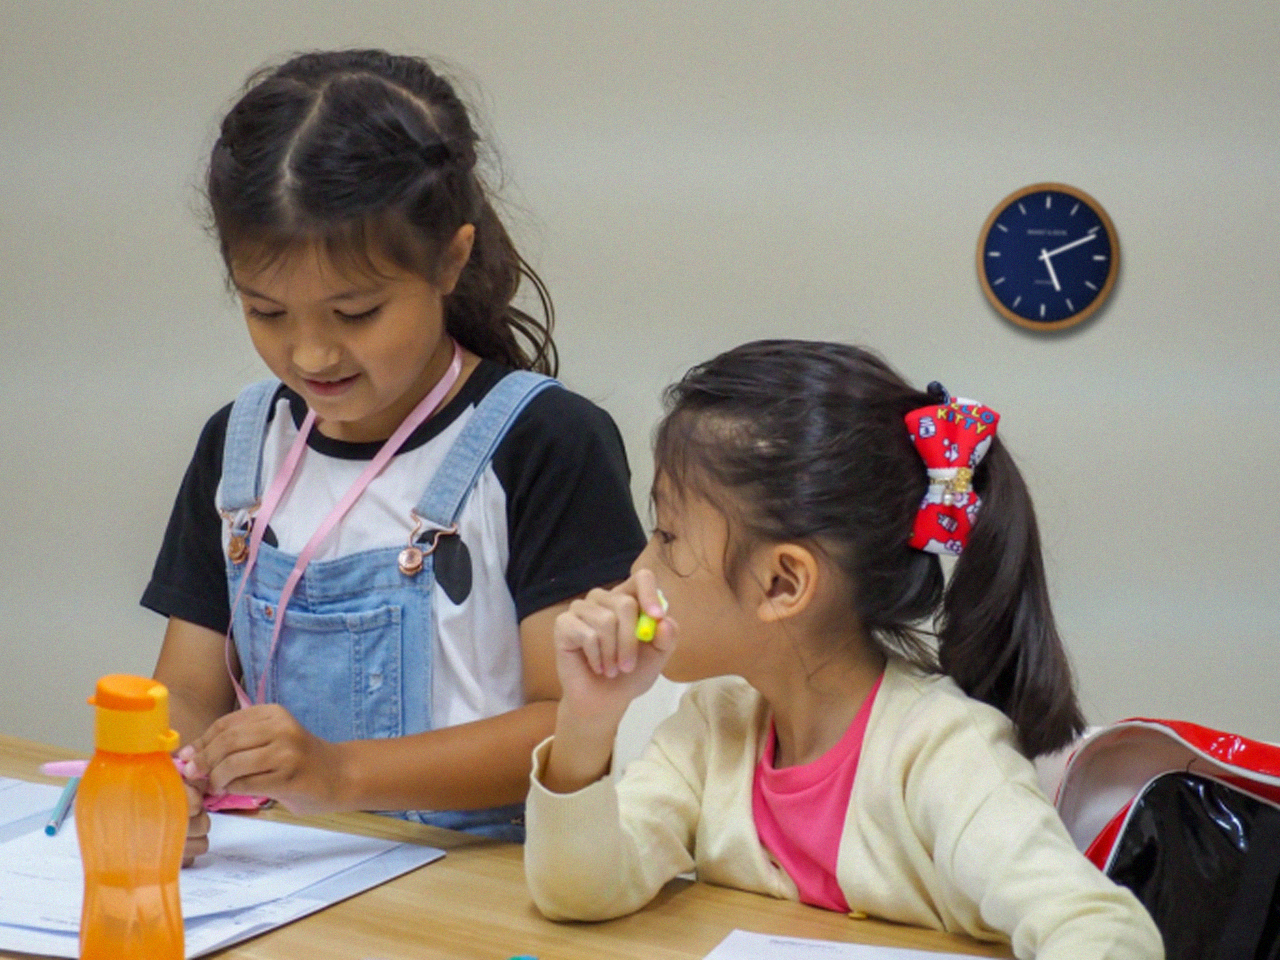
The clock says 5,11
